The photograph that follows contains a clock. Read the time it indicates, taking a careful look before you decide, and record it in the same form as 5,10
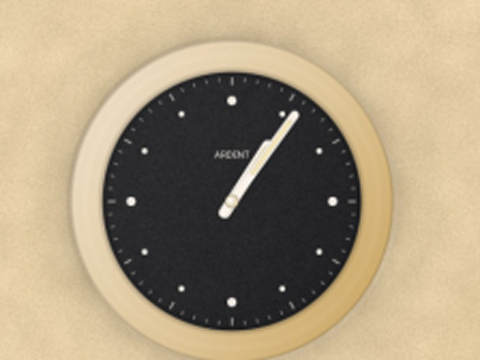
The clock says 1,06
